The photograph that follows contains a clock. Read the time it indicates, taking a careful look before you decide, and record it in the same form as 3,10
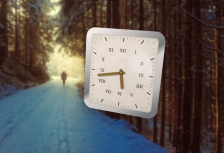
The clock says 5,43
